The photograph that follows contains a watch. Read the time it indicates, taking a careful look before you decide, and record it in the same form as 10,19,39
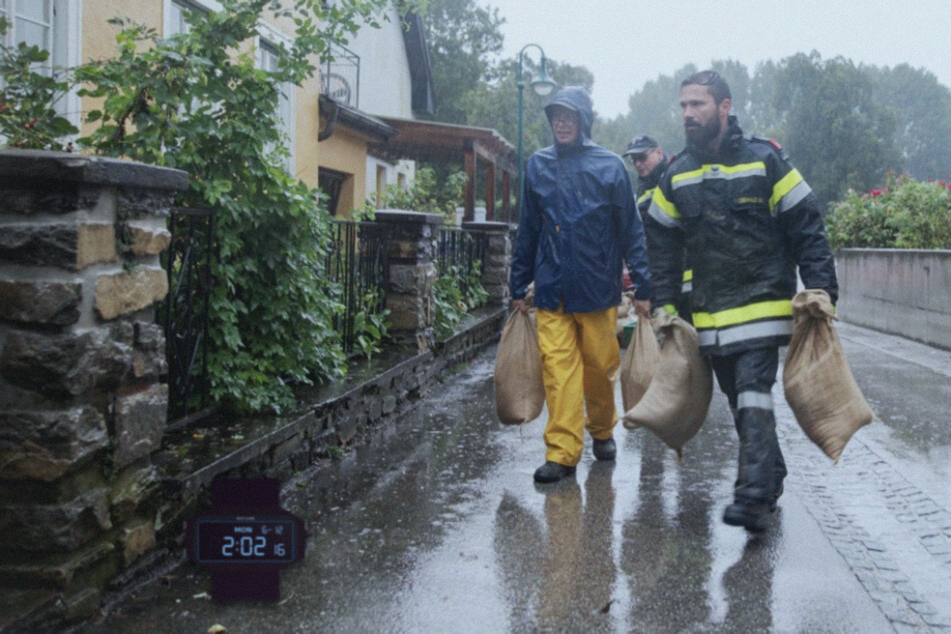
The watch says 2,02,16
